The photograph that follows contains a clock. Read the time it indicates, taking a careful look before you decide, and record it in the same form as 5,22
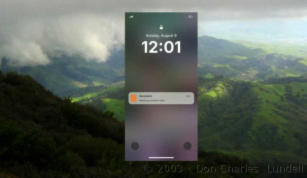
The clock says 12,01
